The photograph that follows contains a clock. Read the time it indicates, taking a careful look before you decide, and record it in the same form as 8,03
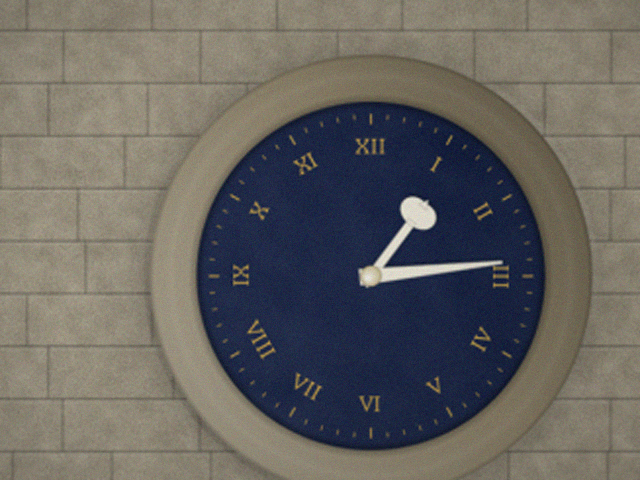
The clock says 1,14
